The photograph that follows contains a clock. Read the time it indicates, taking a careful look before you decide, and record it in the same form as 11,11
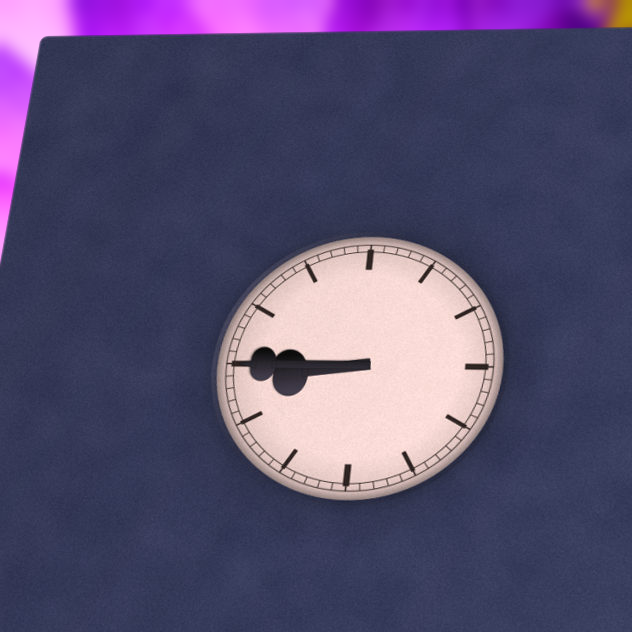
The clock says 8,45
